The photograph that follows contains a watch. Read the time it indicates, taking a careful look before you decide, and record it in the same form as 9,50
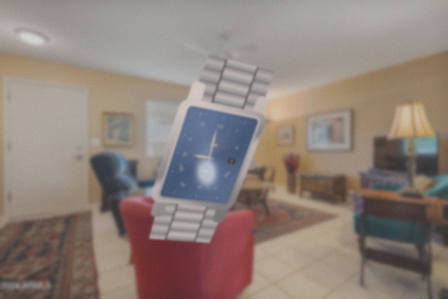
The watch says 8,59
